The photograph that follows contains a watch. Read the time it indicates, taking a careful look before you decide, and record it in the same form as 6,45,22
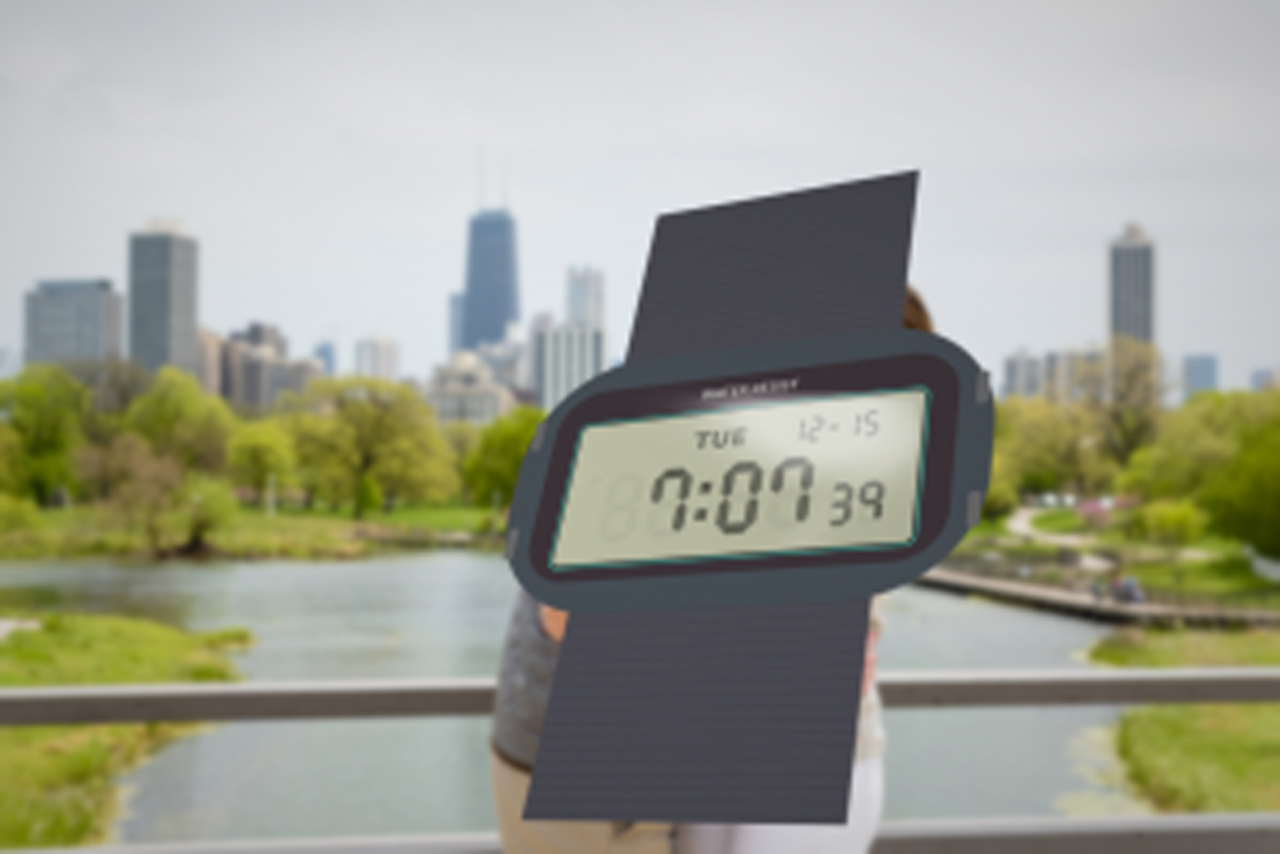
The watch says 7,07,39
